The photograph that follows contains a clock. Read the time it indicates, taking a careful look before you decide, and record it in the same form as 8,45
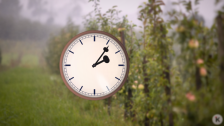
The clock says 2,06
